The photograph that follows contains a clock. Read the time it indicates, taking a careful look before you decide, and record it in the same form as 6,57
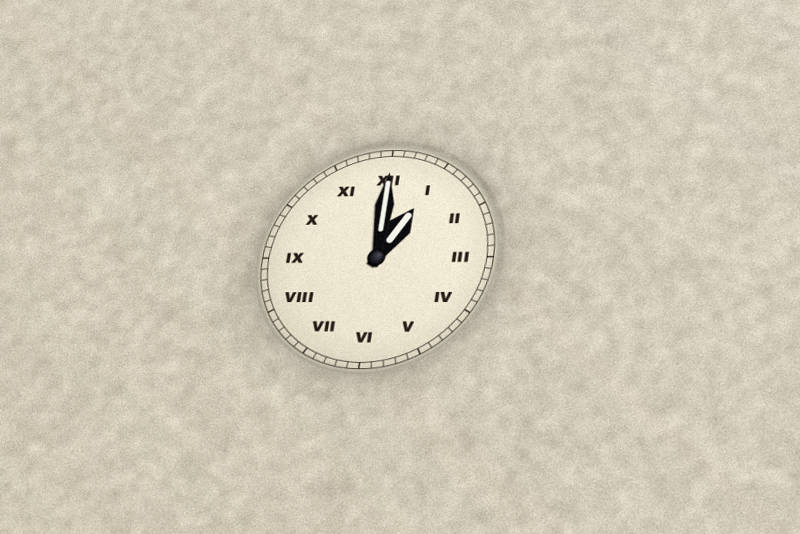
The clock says 1,00
